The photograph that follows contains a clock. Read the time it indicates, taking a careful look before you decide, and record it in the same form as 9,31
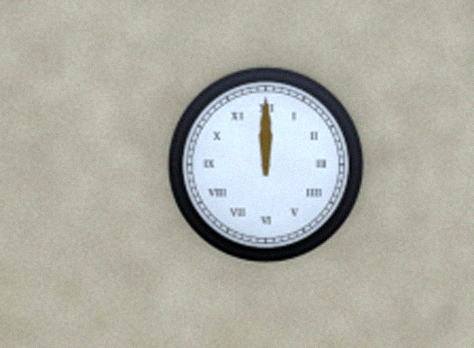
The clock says 12,00
